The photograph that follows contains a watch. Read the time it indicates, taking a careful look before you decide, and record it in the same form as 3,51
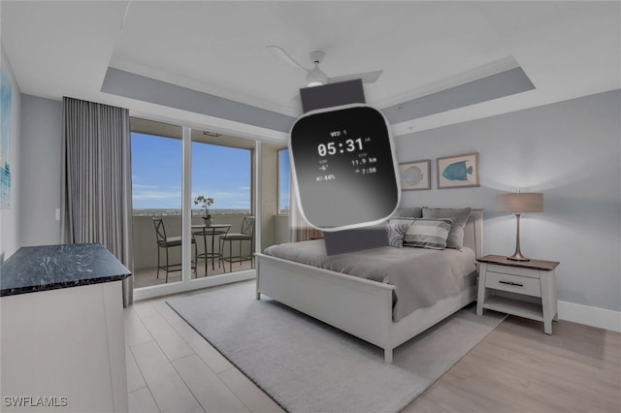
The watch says 5,31
